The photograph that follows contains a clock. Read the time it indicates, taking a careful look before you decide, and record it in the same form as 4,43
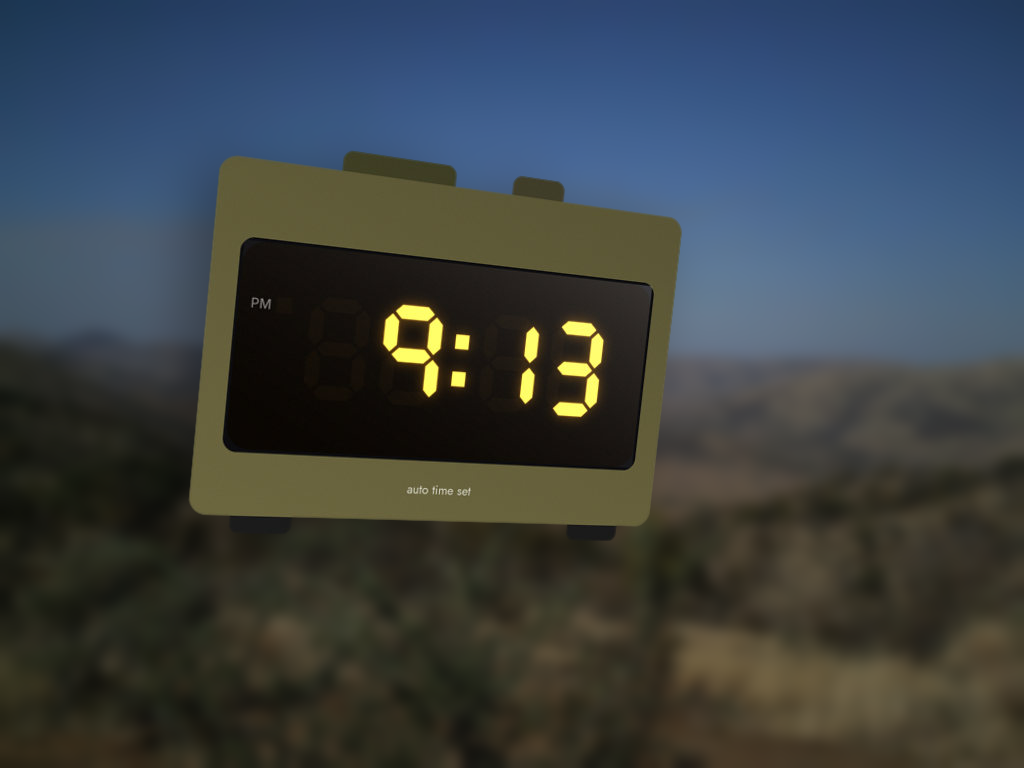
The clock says 9,13
